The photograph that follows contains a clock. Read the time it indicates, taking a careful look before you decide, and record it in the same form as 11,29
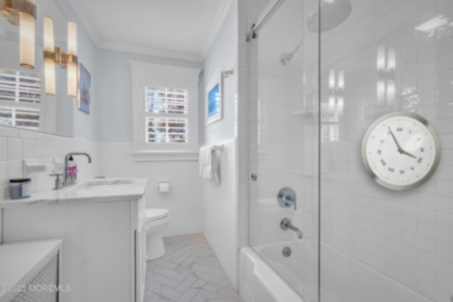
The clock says 3,56
